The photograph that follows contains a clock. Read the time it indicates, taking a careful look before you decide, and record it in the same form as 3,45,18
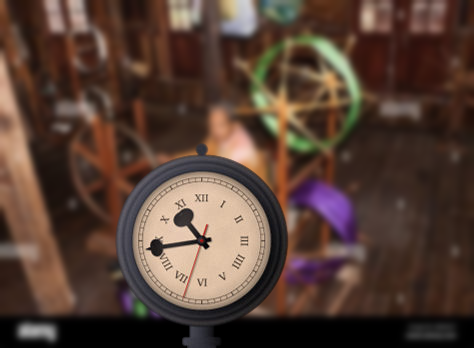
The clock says 10,43,33
